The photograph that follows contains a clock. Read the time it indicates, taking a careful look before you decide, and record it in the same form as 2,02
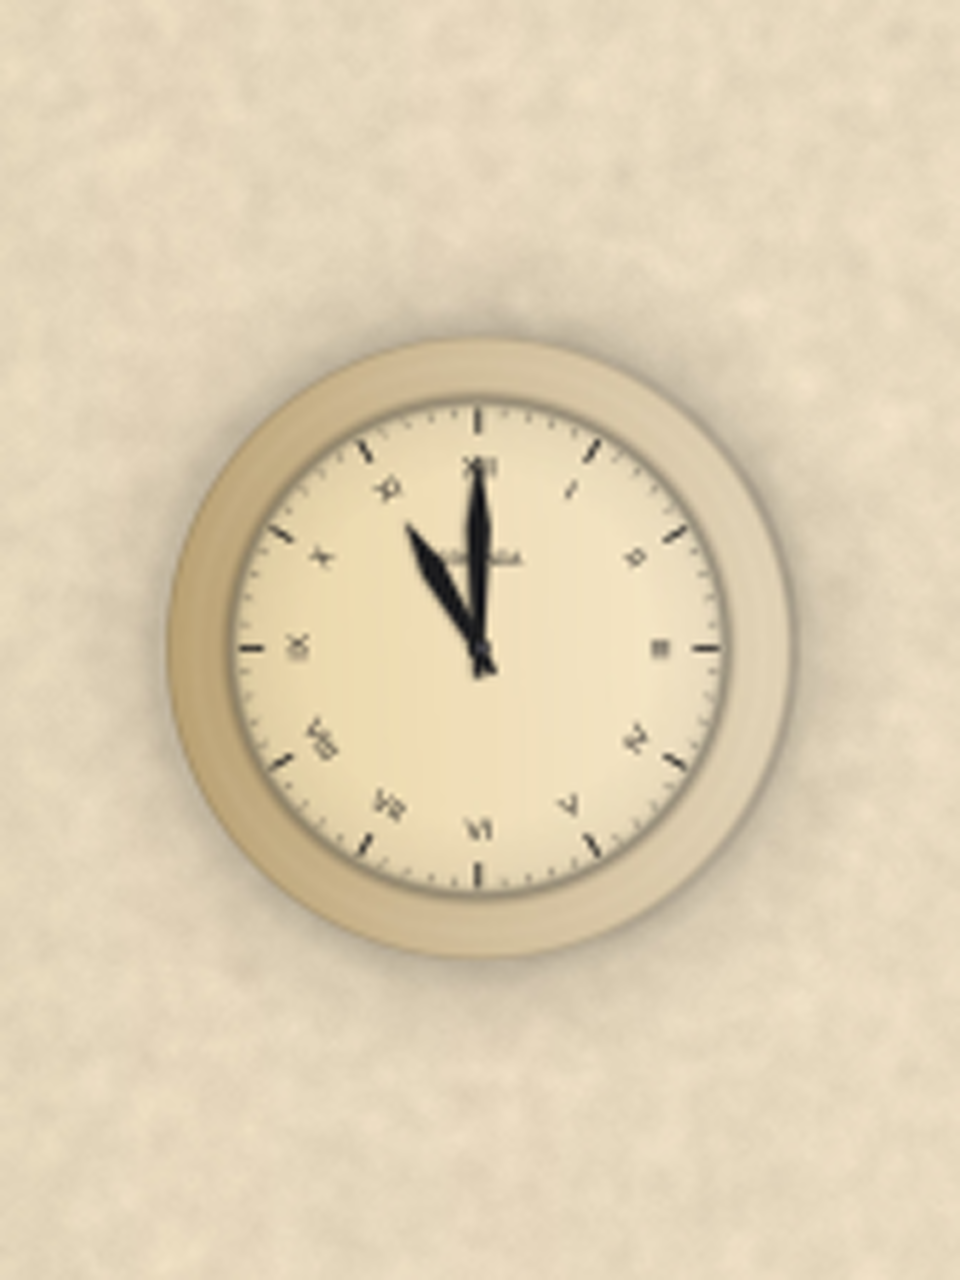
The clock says 11,00
